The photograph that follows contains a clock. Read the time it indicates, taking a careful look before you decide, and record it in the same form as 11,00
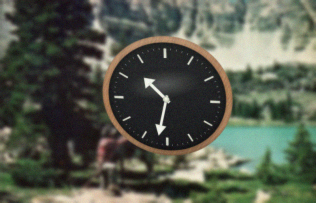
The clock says 10,32
